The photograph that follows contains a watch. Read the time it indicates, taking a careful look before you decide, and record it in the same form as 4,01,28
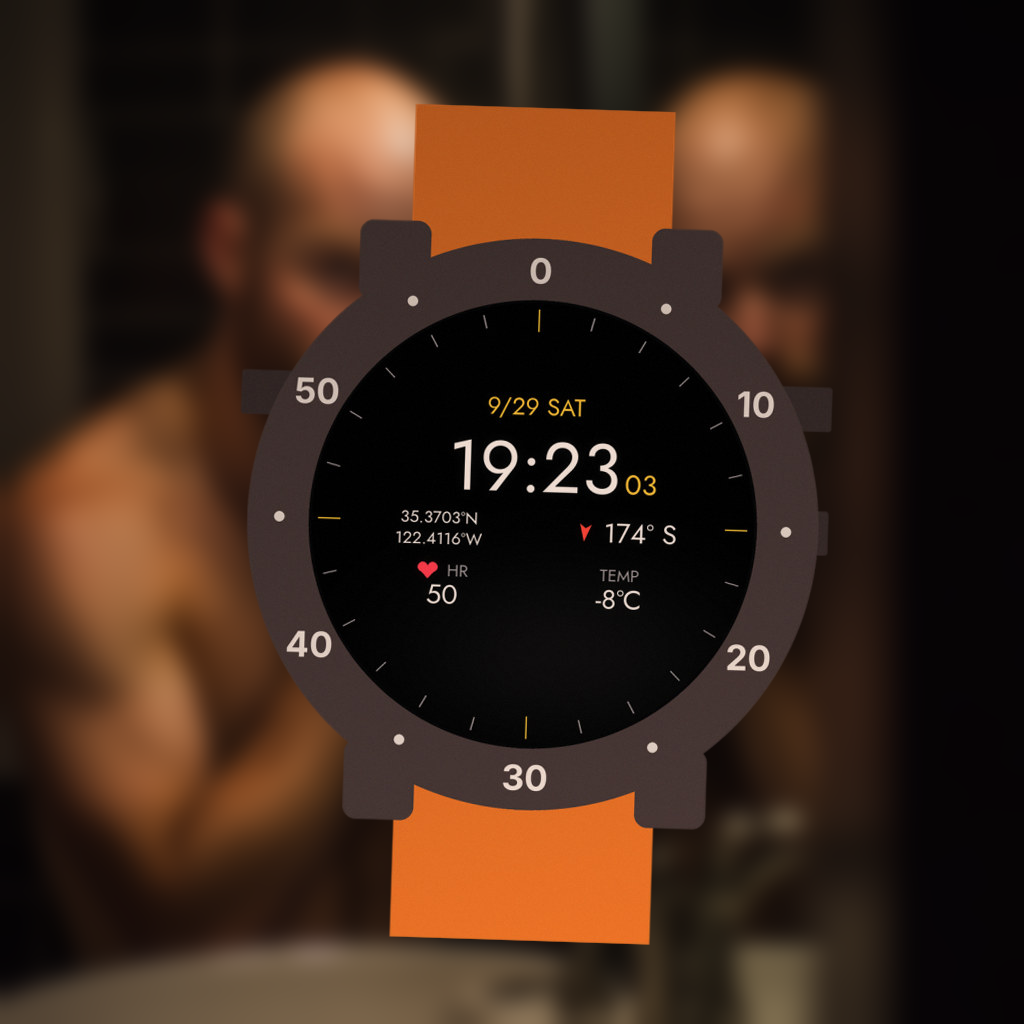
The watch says 19,23,03
